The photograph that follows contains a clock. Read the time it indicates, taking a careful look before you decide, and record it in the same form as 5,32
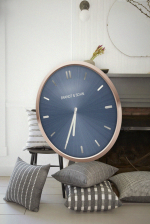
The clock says 6,35
